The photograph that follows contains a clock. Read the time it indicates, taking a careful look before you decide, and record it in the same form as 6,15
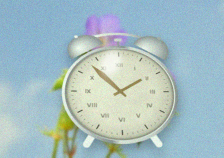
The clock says 1,53
